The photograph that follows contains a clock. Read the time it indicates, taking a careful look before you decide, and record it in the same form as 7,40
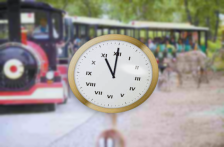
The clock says 11,00
